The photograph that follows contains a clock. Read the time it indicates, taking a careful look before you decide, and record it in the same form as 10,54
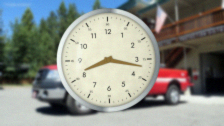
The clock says 8,17
